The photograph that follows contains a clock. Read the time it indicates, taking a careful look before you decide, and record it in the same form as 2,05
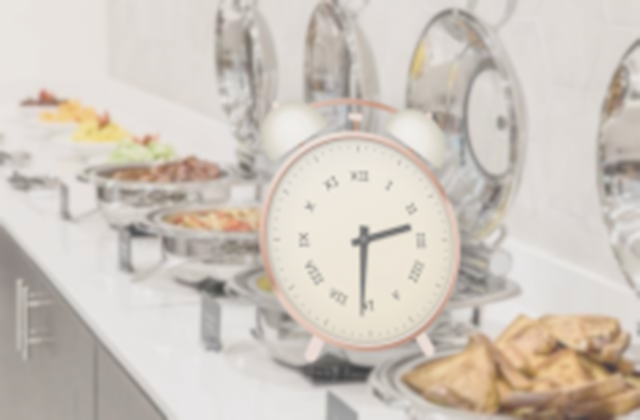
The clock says 2,31
